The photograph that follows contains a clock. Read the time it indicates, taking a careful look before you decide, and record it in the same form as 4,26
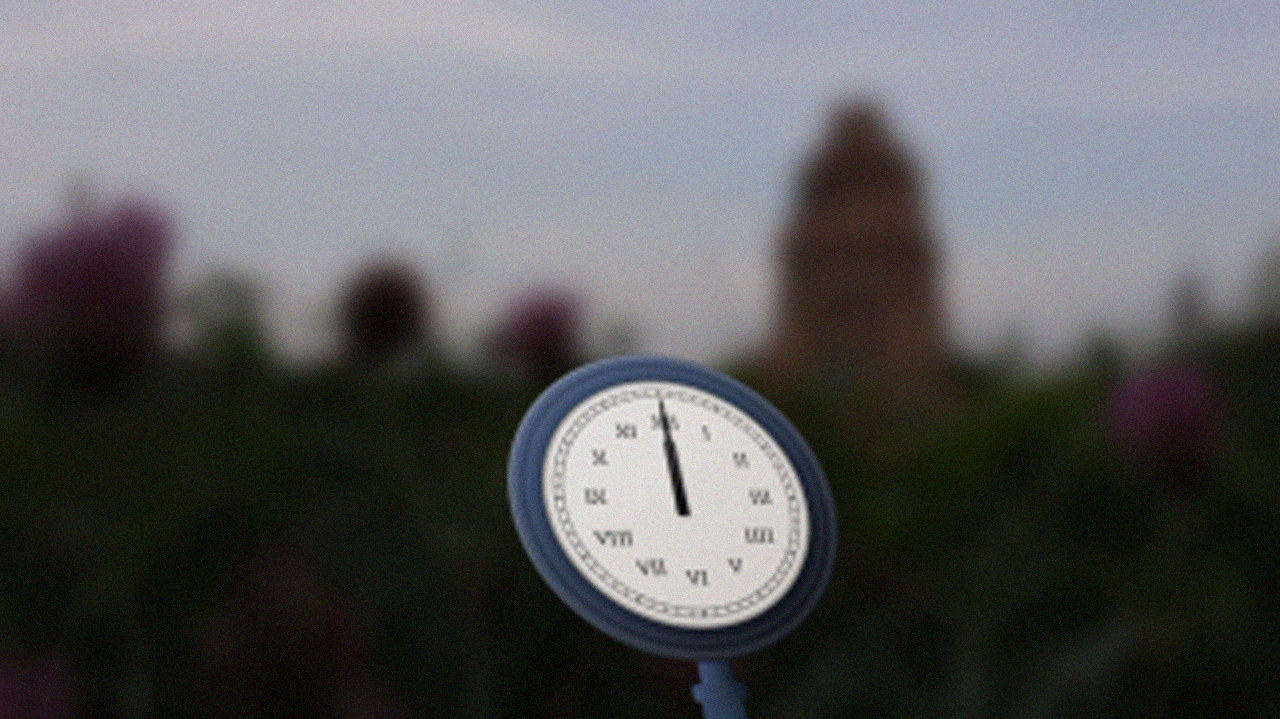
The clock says 12,00
